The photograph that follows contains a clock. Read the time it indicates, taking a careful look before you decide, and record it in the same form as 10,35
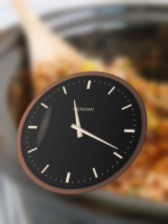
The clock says 11,19
